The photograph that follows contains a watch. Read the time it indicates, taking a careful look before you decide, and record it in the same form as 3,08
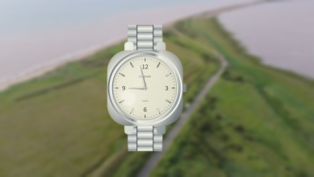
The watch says 8,58
